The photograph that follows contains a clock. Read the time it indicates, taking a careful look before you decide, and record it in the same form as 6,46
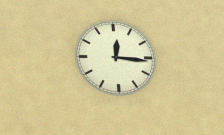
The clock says 12,16
